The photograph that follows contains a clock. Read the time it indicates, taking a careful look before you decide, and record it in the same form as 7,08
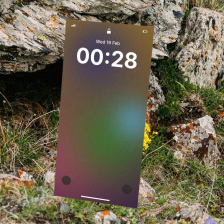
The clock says 0,28
